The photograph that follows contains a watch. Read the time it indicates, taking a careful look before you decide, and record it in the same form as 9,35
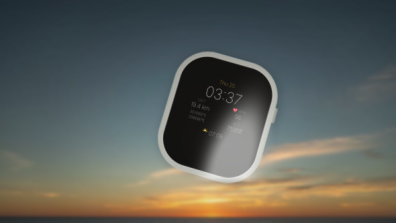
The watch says 3,37
